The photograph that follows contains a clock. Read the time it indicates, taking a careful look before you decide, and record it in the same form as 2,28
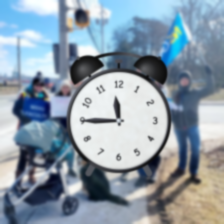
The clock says 11,45
